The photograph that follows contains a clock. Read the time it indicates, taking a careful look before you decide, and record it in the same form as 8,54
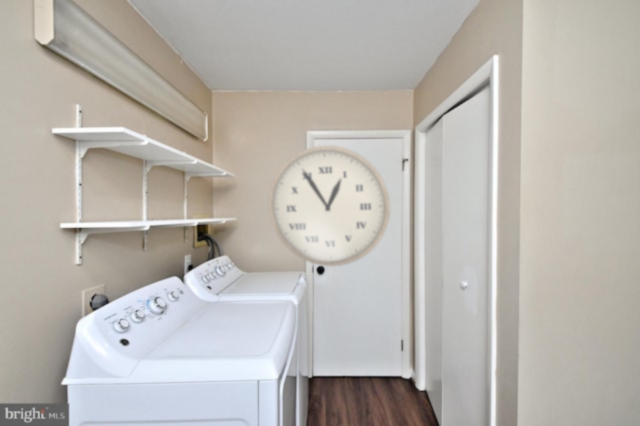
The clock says 12,55
